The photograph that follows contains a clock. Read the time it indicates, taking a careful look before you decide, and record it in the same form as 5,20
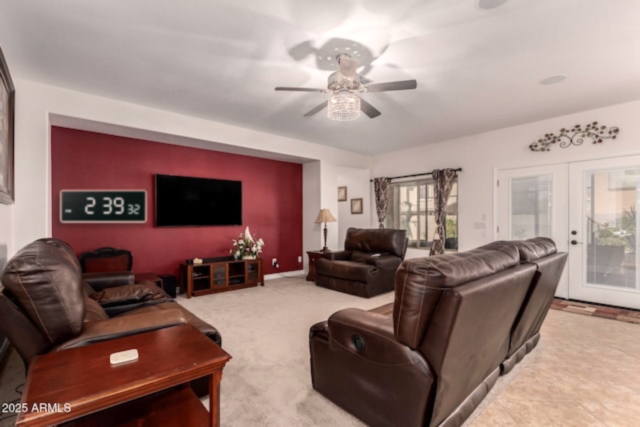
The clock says 2,39
